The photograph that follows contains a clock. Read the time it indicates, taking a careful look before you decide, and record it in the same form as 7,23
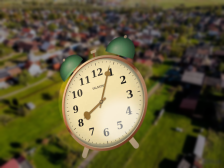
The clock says 8,04
